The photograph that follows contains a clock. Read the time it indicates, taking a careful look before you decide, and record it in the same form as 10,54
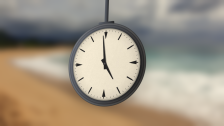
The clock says 4,59
